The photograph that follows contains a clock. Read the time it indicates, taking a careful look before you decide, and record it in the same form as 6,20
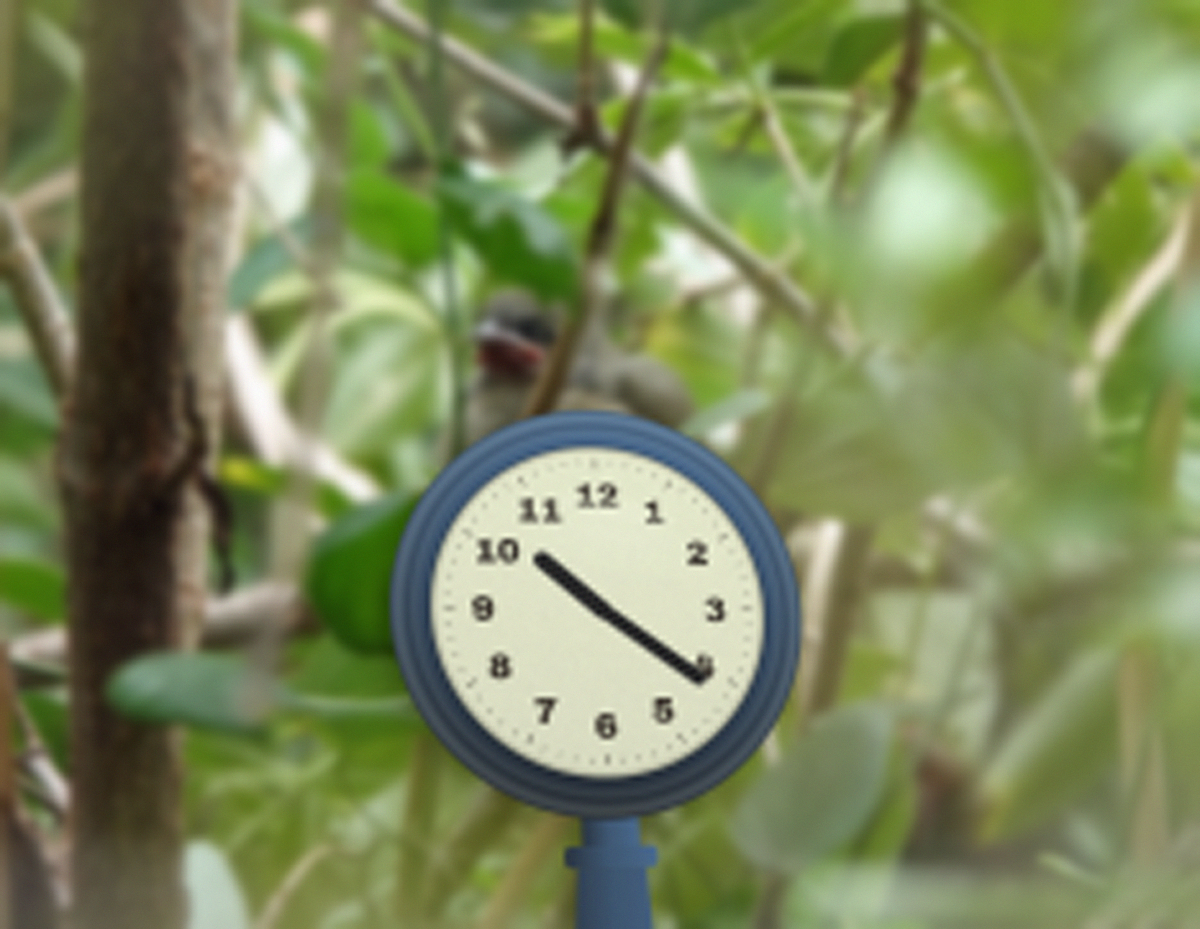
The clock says 10,21
